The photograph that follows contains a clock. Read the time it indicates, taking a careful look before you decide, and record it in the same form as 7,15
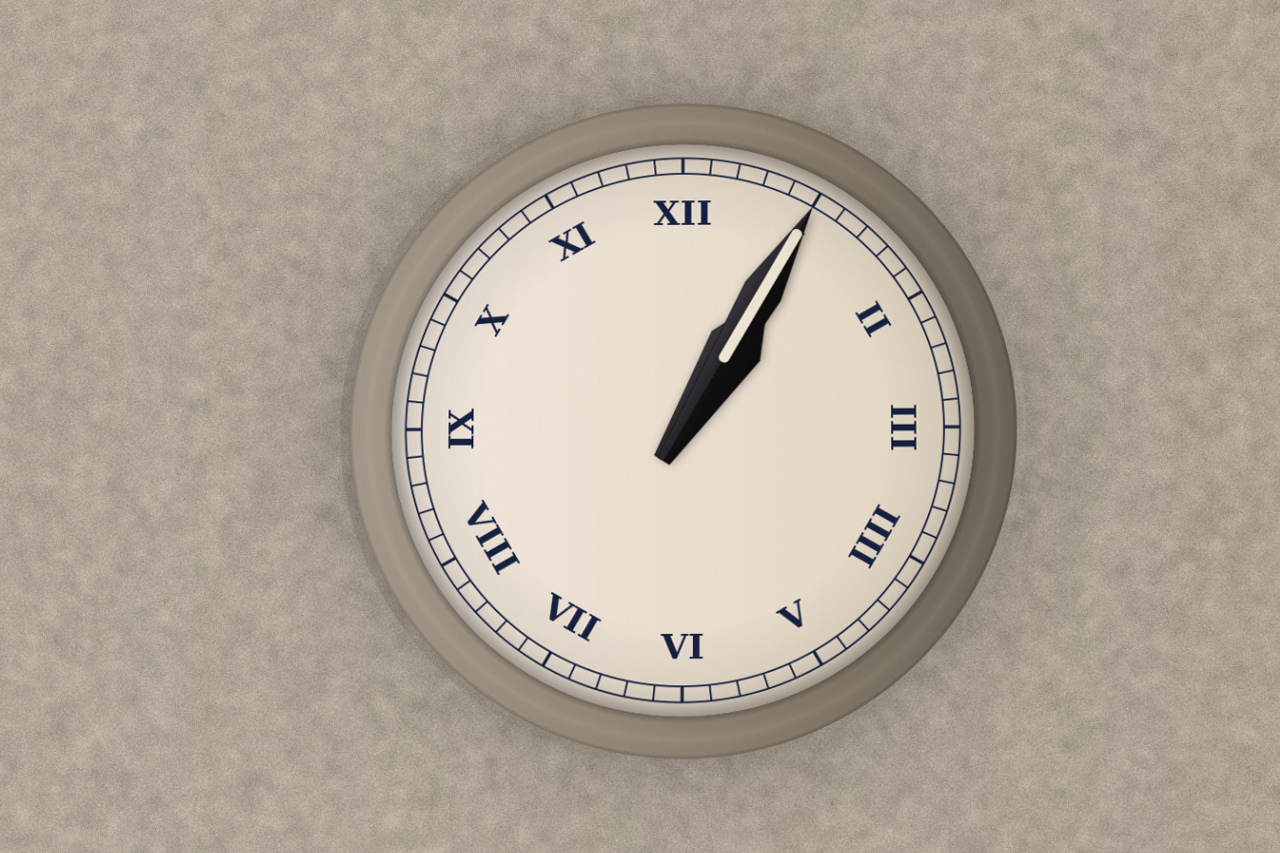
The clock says 1,05
